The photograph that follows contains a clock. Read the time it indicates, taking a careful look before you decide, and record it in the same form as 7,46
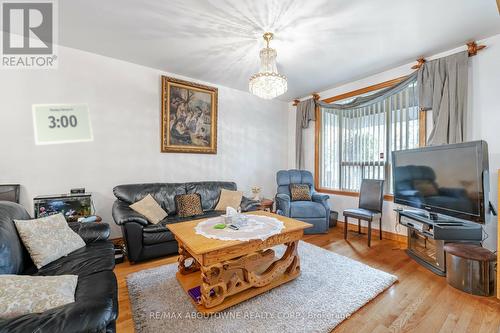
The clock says 3,00
